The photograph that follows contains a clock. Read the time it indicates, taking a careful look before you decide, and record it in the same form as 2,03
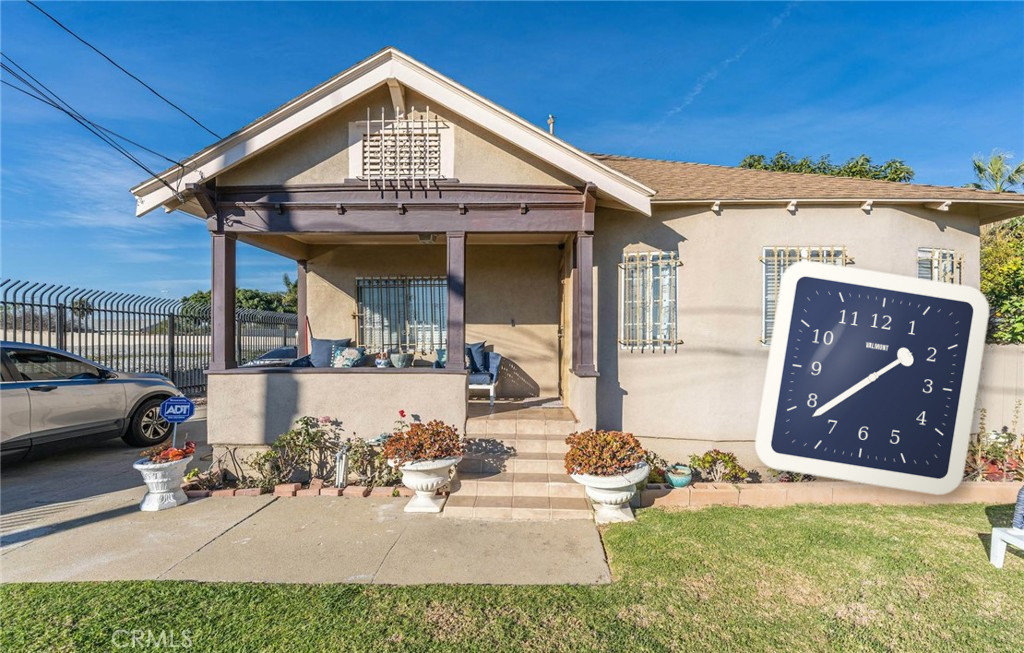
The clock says 1,38
